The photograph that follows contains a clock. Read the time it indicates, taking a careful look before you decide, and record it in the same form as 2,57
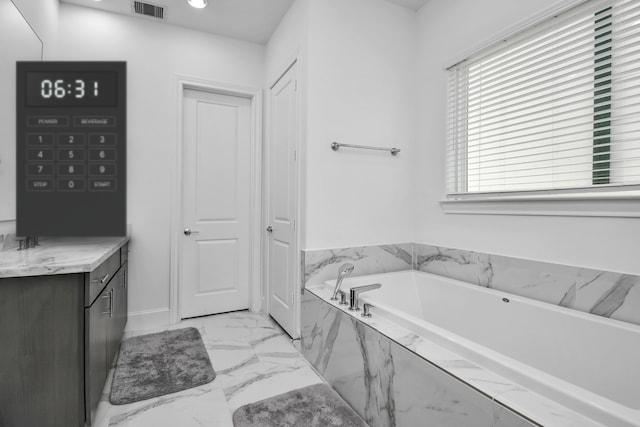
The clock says 6,31
